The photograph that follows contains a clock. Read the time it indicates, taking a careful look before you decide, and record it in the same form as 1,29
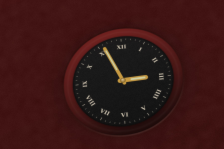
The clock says 2,56
